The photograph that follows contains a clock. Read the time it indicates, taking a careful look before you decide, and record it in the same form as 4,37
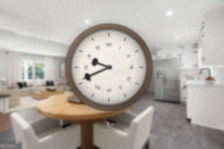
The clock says 9,41
